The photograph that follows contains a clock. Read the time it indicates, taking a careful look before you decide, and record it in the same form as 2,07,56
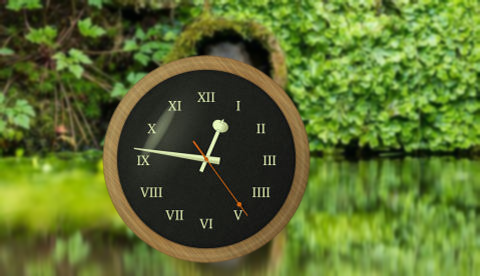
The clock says 12,46,24
